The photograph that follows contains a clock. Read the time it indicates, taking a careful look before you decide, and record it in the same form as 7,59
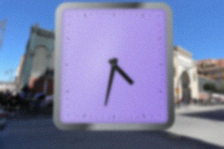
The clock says 4,32
